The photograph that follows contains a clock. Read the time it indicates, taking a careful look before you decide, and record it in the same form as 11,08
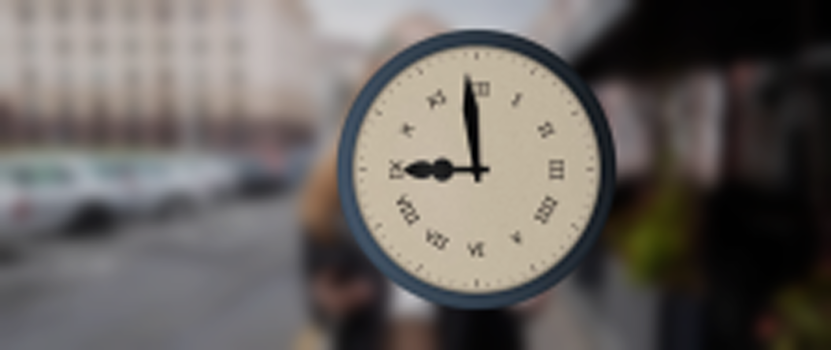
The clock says 8,59
